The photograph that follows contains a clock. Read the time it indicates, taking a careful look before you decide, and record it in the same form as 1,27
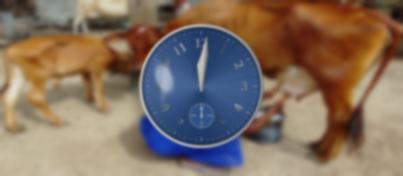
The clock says 12,01
